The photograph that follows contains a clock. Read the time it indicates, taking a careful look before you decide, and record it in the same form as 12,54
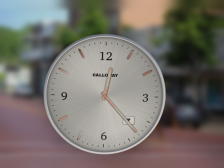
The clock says 12,23
